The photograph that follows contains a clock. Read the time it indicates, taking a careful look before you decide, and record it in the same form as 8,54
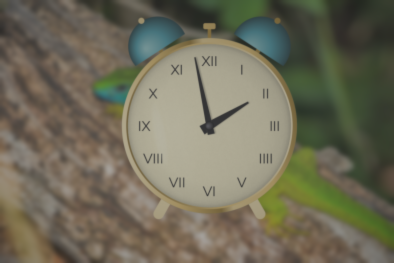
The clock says 1,58
